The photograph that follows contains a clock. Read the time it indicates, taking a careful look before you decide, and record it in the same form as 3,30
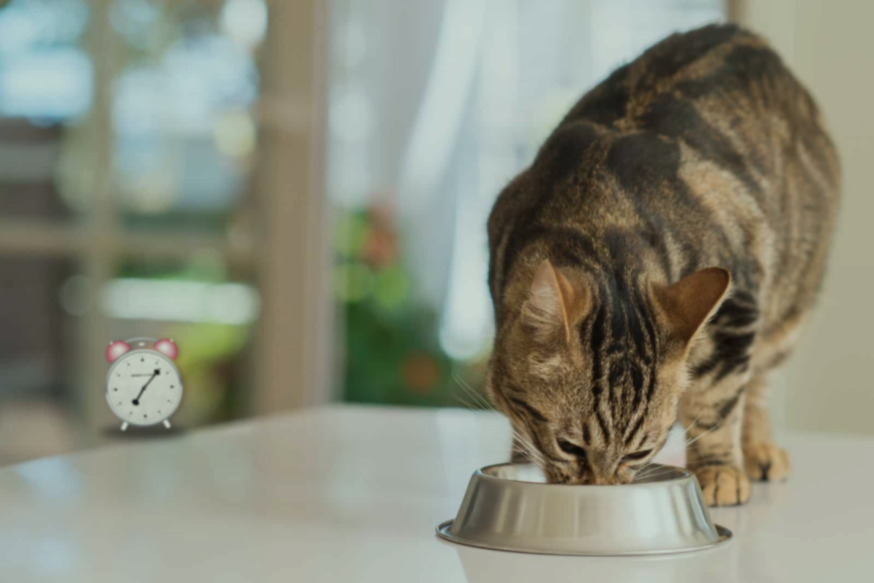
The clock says 7,07
